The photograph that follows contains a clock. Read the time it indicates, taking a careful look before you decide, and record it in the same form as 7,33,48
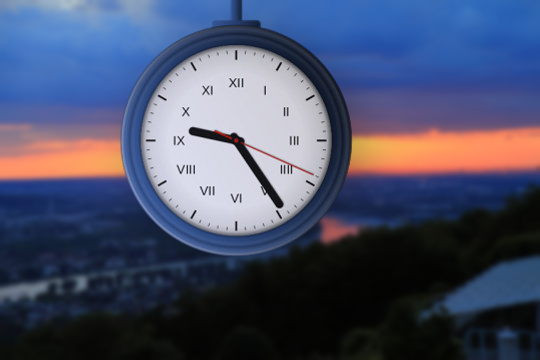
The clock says 9,24,19
